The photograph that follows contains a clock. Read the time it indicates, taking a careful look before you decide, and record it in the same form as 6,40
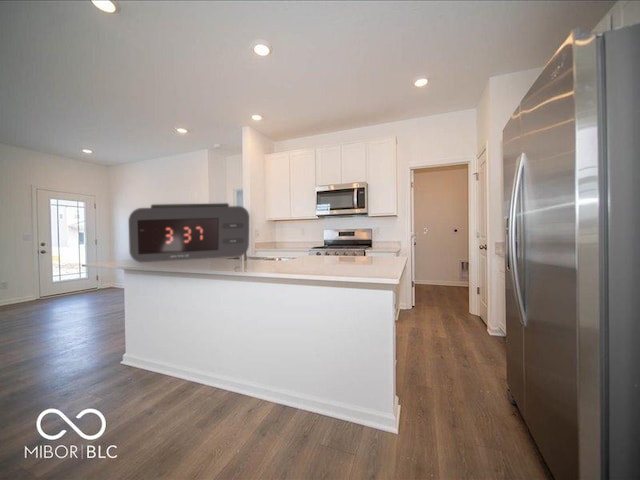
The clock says 3,37
